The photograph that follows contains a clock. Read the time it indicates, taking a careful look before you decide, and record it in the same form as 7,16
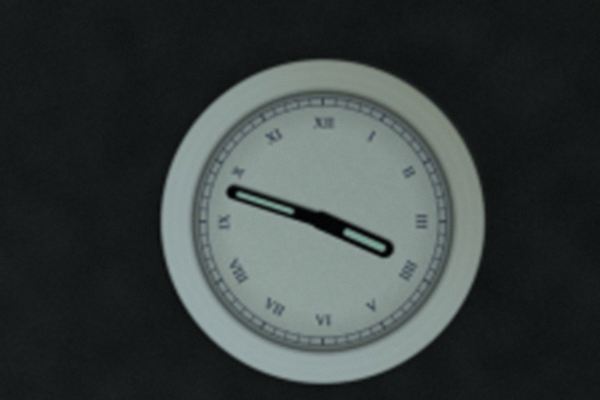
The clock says 3,48
